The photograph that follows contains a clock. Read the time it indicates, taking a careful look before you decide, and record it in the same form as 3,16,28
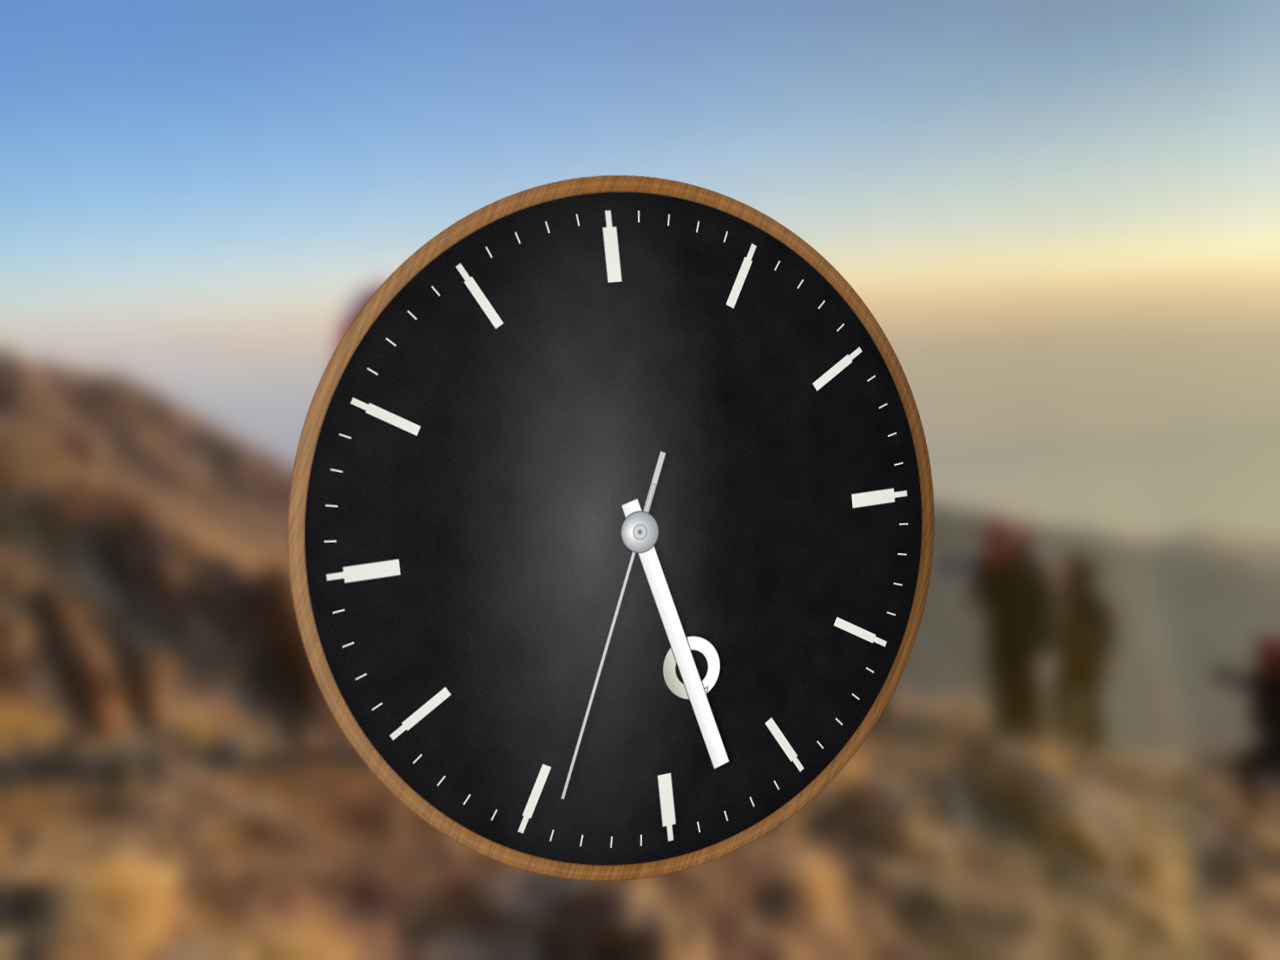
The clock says 5,27,34
